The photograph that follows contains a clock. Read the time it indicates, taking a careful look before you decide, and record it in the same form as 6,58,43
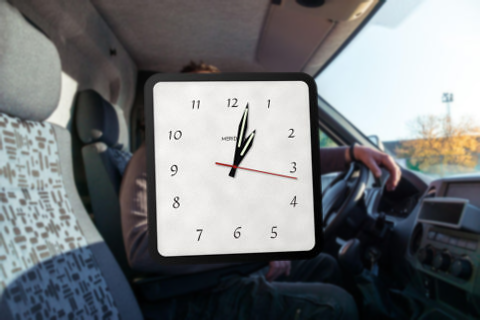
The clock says 1,02,17
